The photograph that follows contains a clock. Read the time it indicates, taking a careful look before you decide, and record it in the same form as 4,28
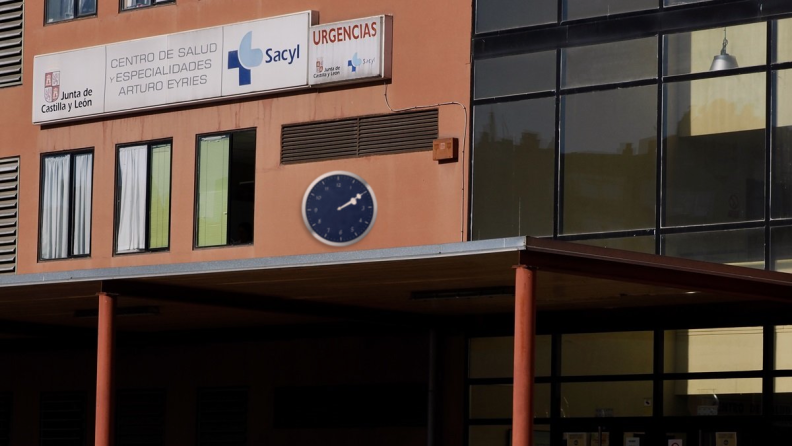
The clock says 2,10
